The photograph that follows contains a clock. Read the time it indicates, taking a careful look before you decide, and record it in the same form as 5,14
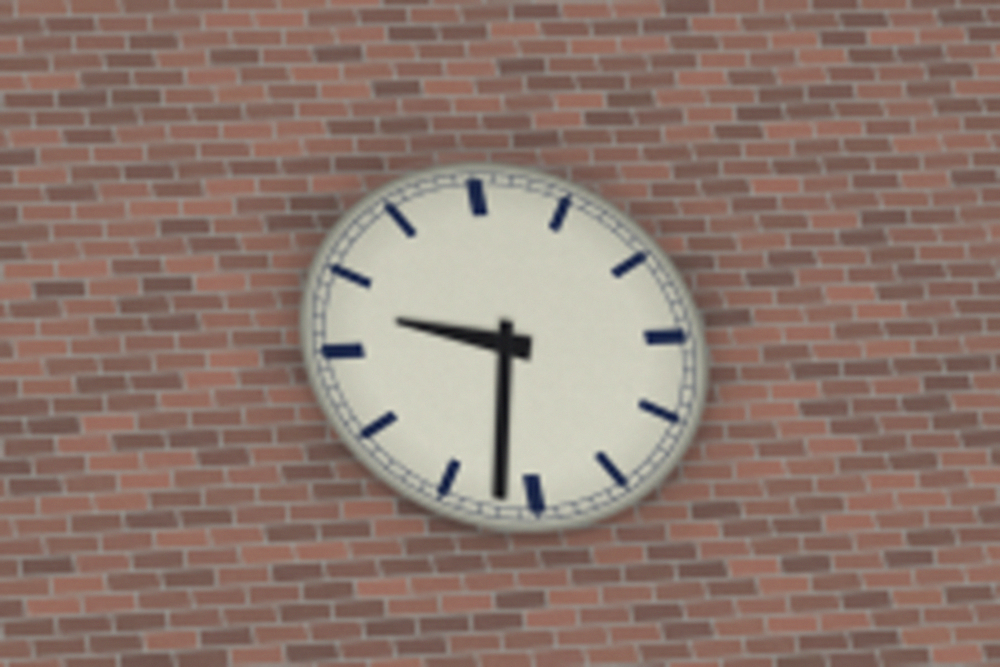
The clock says 9,32
